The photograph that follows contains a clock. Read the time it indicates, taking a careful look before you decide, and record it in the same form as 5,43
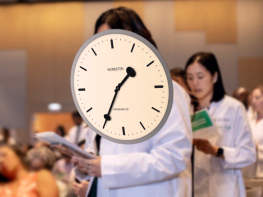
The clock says 1,35
